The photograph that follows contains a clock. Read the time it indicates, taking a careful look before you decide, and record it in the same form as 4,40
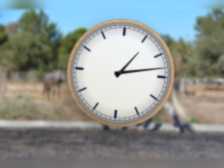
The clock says 1,13
